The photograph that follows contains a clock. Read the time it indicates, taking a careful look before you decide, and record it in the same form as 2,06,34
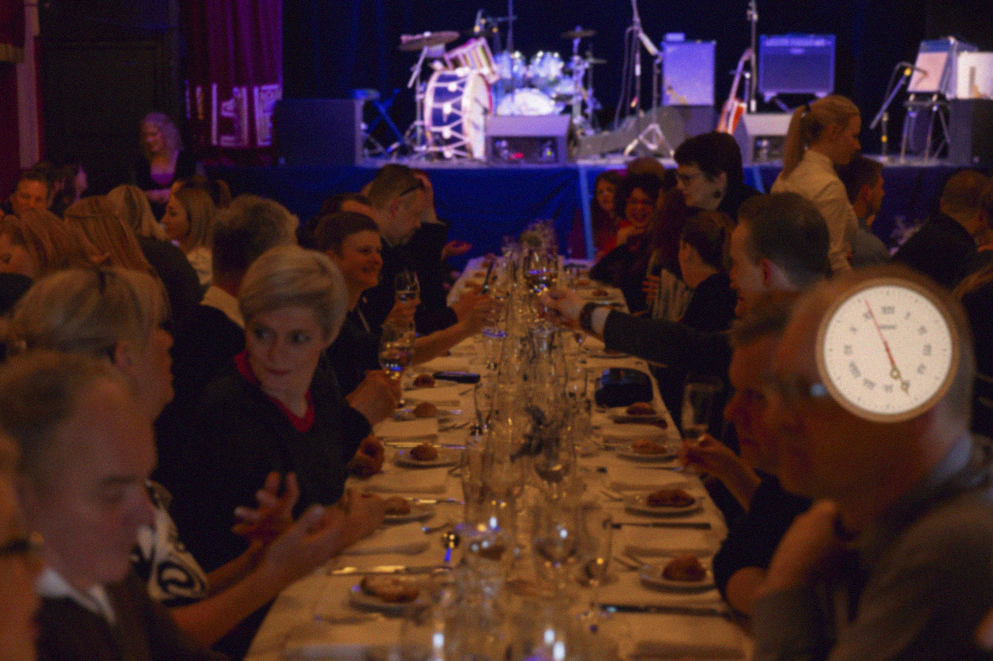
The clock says 5,25,56
